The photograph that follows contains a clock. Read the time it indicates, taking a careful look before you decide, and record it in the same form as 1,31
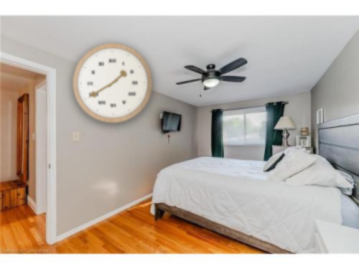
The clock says 1,40
